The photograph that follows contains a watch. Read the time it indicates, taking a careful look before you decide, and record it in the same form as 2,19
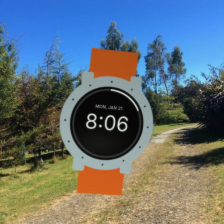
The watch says 8,06
